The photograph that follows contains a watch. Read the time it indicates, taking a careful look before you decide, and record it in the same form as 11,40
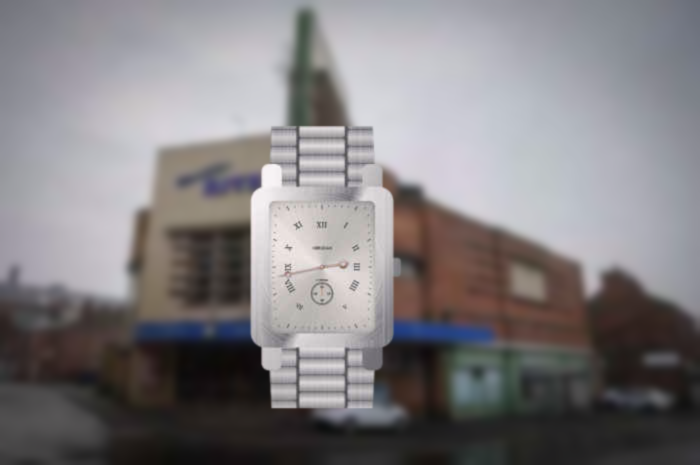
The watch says 2,43
